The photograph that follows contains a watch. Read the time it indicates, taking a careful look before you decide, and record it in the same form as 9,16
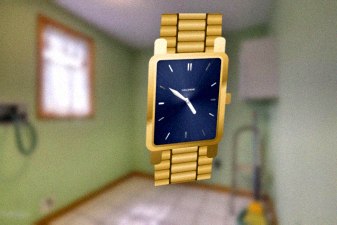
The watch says 4,51
